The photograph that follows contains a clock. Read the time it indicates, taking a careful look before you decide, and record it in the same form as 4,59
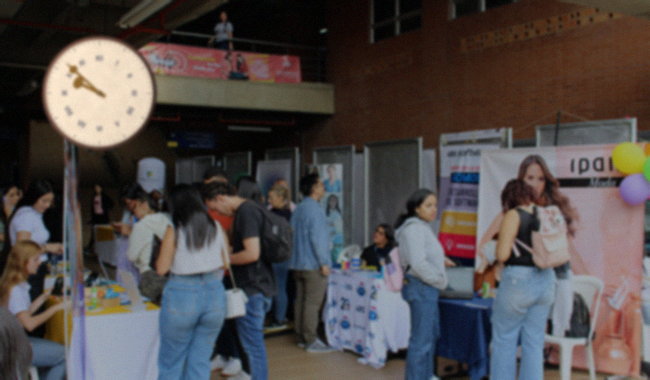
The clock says 9,52
